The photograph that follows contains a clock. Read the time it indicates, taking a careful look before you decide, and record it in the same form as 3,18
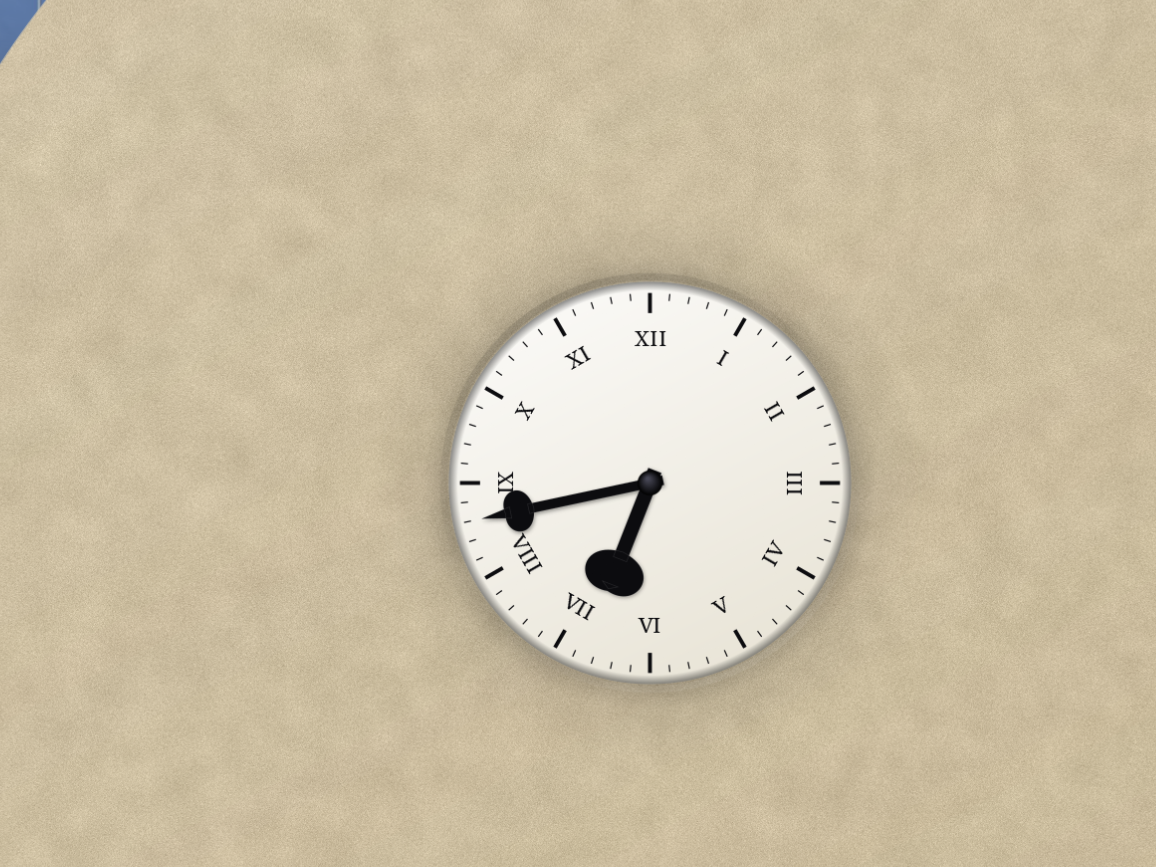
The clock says 6,43
